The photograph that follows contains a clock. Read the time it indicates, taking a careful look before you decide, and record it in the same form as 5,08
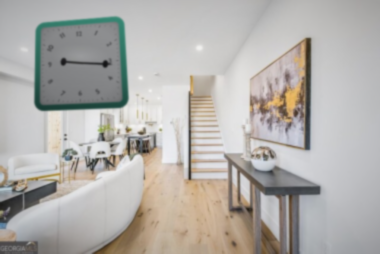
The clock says 9,16
